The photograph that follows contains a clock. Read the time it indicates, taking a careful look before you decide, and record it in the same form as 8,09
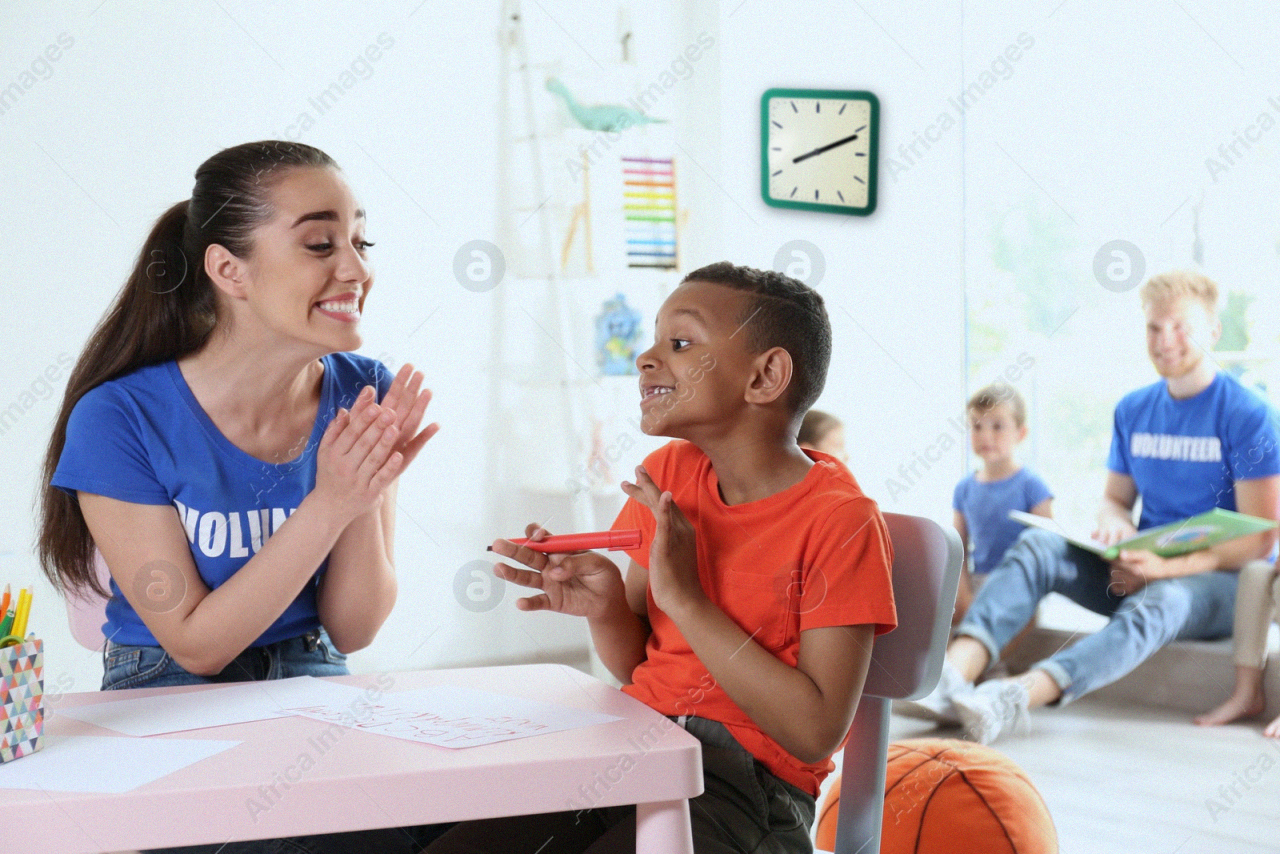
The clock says 8,11
